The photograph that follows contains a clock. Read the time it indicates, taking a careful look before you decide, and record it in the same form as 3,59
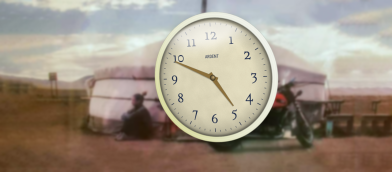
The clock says 4,49
